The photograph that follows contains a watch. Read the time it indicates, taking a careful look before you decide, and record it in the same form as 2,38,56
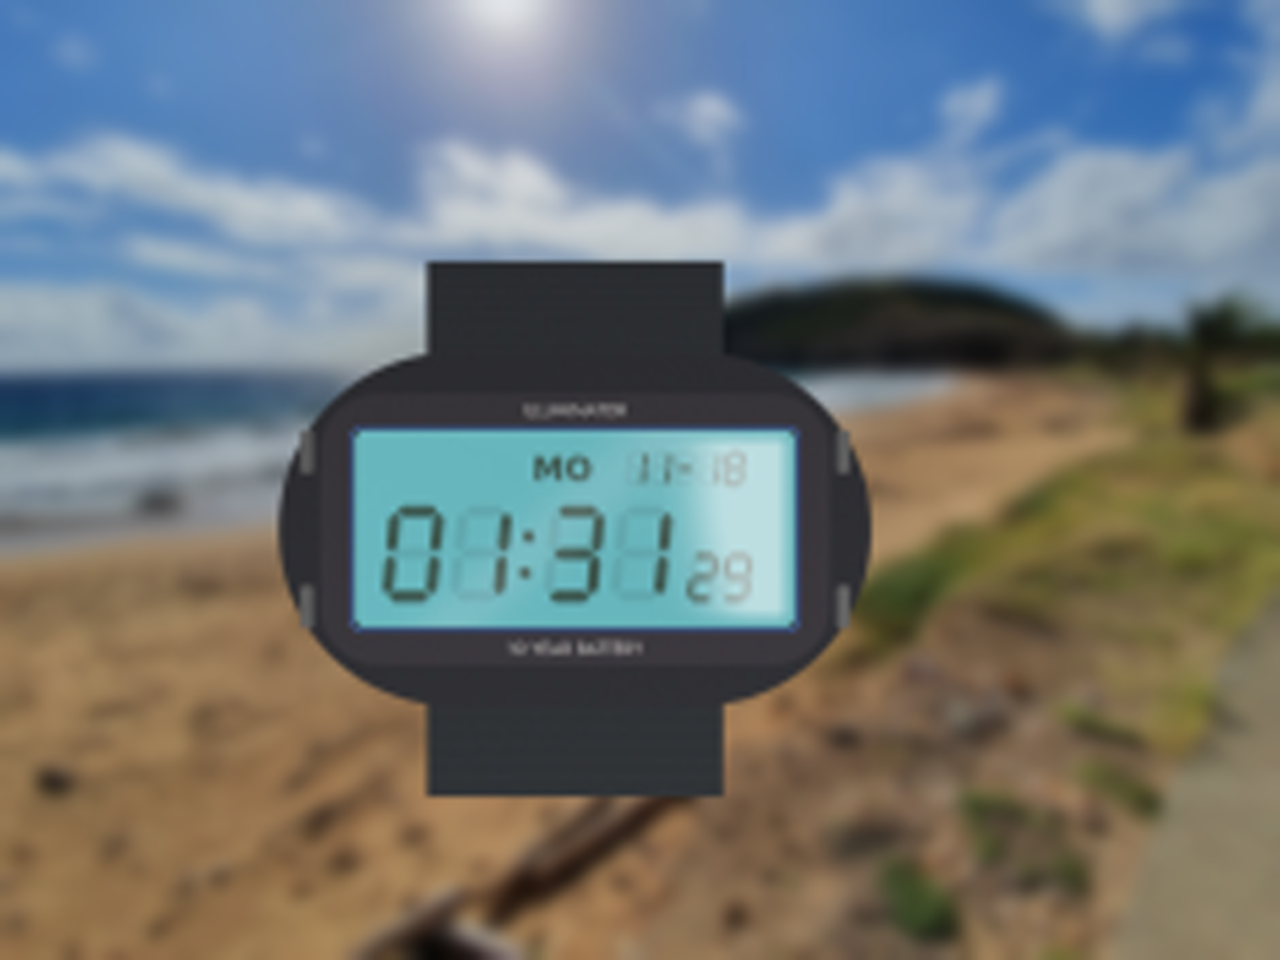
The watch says 1,31,29
